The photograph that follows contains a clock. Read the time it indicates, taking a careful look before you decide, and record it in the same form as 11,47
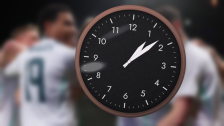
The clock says 1,08
